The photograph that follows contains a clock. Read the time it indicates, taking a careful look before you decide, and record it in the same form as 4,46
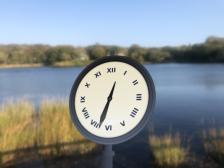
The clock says 12,33
